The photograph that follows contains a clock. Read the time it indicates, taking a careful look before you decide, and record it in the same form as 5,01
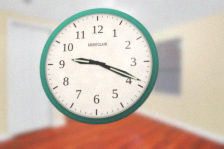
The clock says 9,19
